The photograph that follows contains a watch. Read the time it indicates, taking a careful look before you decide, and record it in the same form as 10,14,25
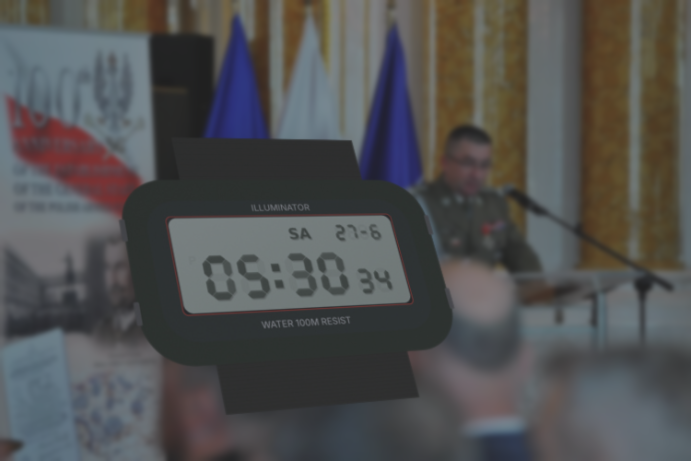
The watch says 5,30,34
